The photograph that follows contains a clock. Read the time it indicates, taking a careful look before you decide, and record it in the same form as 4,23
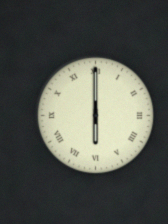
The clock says 6,00
